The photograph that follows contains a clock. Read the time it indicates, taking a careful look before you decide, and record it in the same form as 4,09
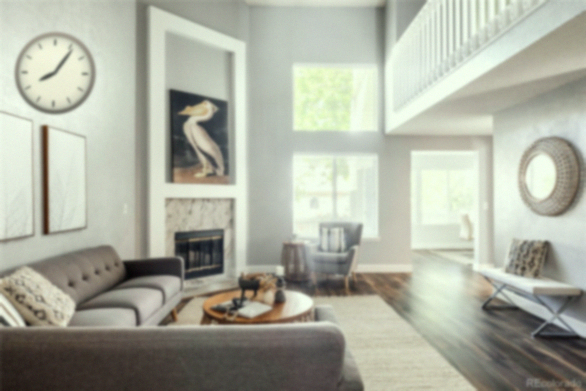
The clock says 8,06
